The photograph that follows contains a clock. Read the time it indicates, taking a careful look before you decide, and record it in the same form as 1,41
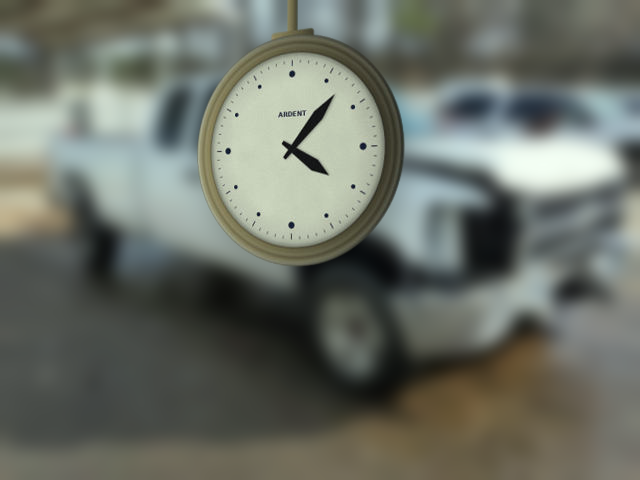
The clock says 4,07
